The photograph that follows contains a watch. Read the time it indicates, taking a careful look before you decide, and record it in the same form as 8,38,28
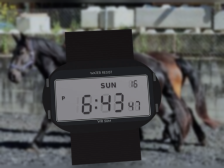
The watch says 6,43,47
